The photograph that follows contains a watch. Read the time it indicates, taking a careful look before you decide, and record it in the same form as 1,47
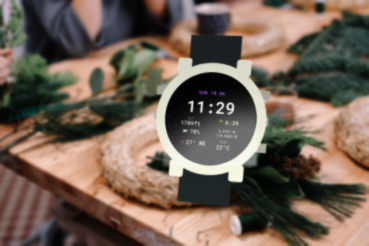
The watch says 11,29
